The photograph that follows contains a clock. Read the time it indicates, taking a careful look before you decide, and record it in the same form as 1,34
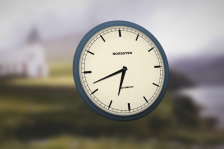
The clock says 6,42
